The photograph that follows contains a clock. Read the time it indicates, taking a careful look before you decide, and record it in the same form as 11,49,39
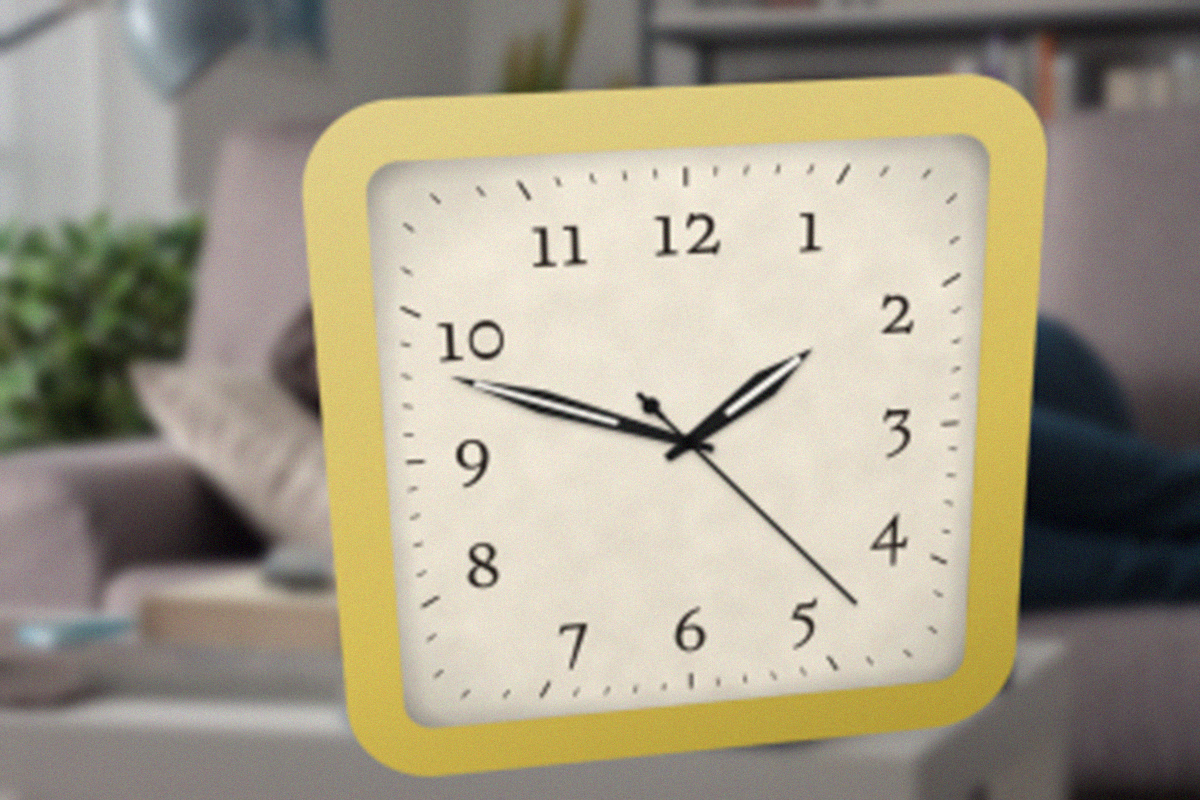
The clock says 1,48,23
